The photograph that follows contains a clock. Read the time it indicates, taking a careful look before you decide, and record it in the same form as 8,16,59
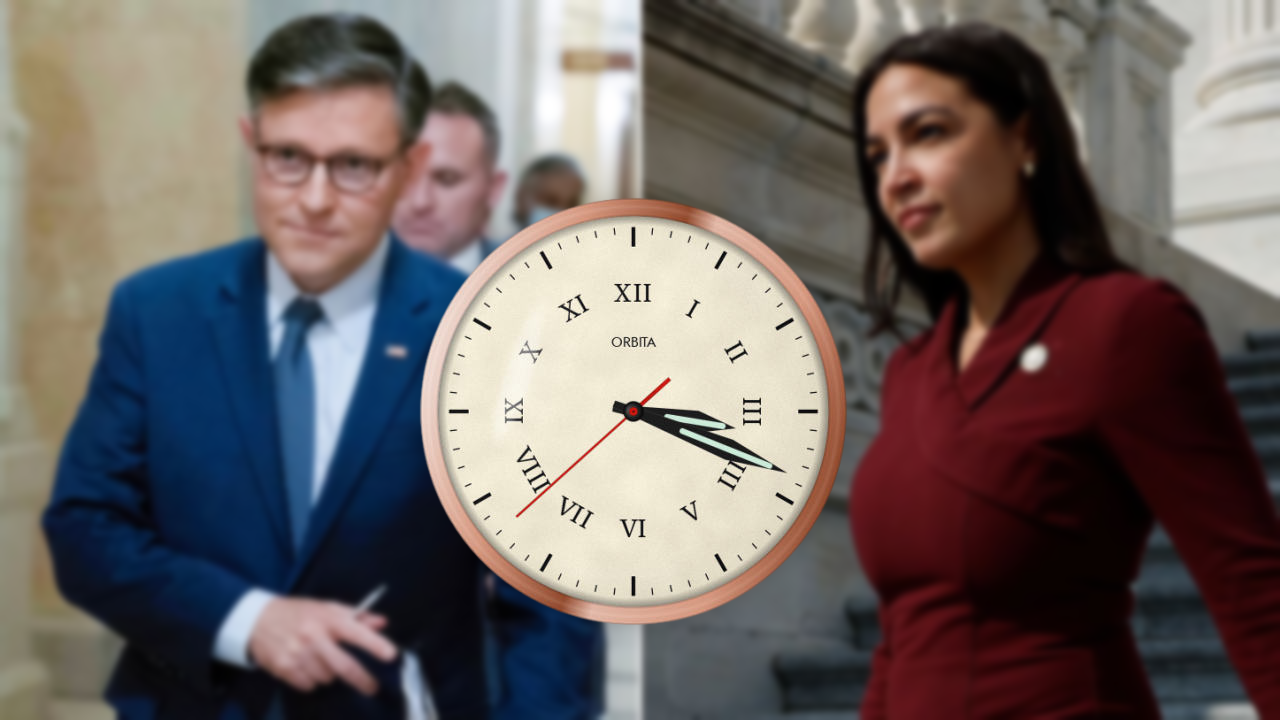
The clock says 3,18,38
